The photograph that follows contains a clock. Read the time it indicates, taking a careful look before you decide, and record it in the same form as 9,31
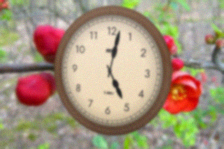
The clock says 5,02
